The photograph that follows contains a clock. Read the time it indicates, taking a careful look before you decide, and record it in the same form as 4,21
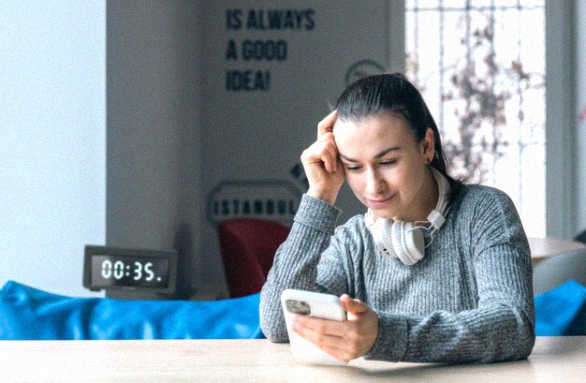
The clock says 0,35
